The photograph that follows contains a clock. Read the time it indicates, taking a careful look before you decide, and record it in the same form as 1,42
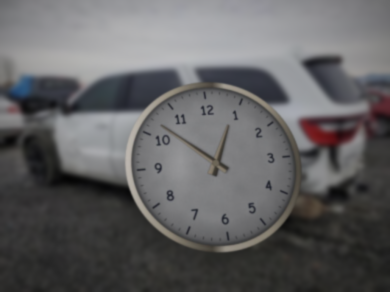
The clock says 12,52
